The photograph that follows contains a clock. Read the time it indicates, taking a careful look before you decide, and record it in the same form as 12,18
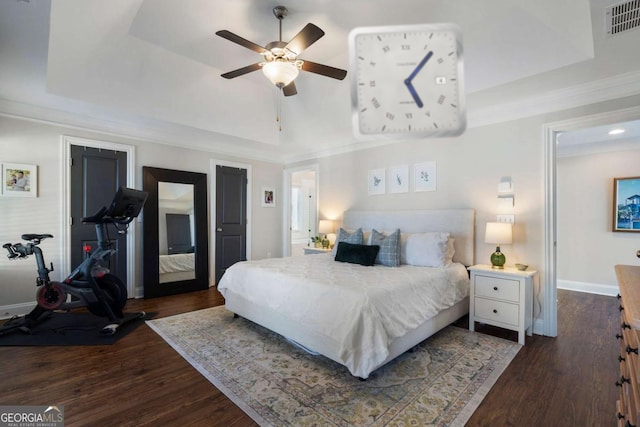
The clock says 5,07
